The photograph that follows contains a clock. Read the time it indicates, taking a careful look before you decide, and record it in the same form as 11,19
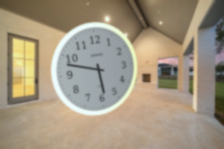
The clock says 5,48
